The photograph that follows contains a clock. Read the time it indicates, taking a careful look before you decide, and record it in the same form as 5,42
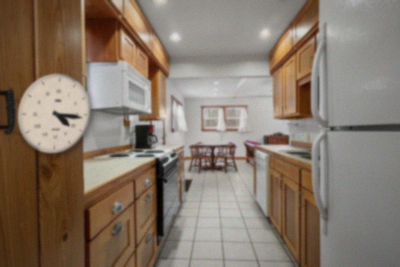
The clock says 4,16
